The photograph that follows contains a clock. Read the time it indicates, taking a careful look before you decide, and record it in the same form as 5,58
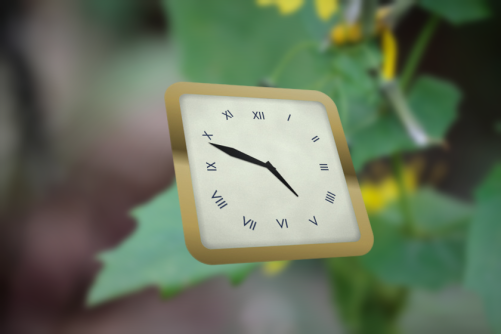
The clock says 4,49
